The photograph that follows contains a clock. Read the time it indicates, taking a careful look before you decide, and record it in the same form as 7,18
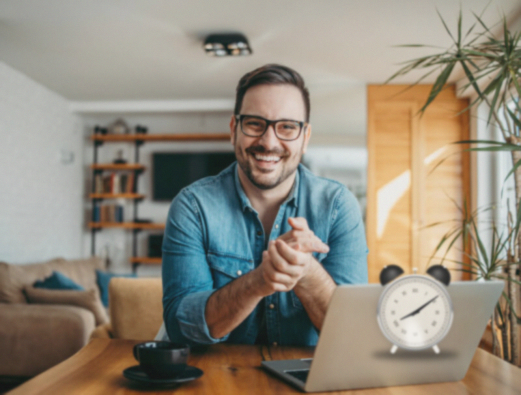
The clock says 8,09
